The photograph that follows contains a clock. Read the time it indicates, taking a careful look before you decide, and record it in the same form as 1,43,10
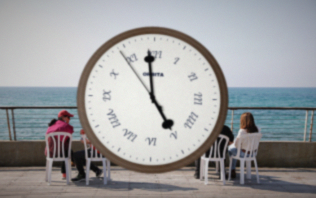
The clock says 4,58,54
